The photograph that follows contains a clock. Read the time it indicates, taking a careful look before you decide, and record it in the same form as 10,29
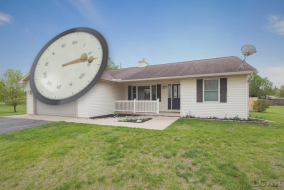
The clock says 2,13
